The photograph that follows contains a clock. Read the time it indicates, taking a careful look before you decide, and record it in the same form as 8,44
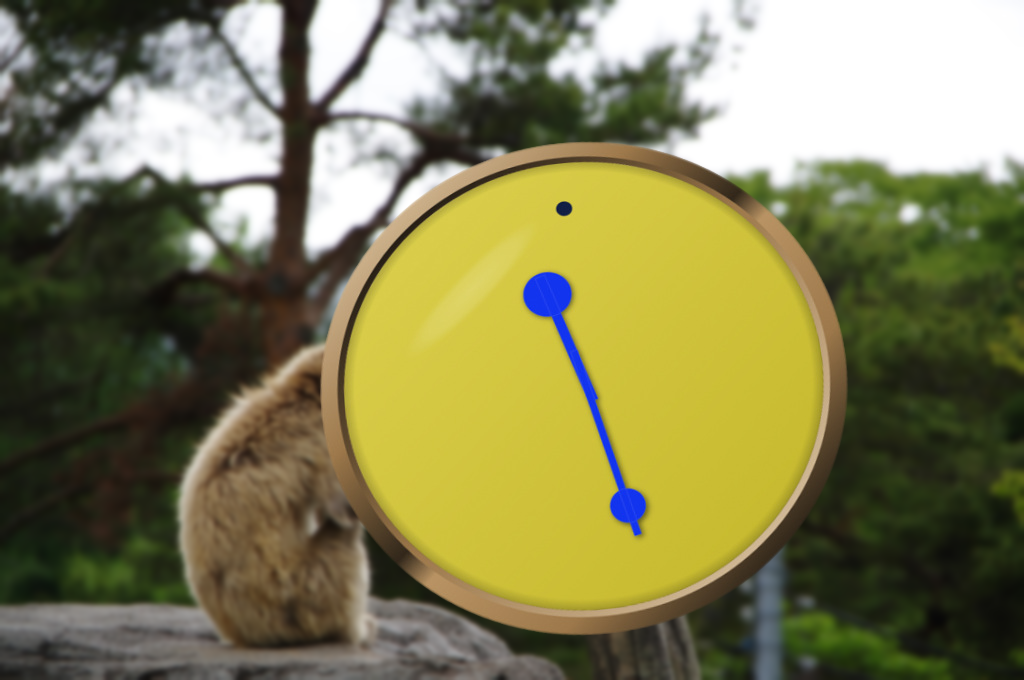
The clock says 11,28
